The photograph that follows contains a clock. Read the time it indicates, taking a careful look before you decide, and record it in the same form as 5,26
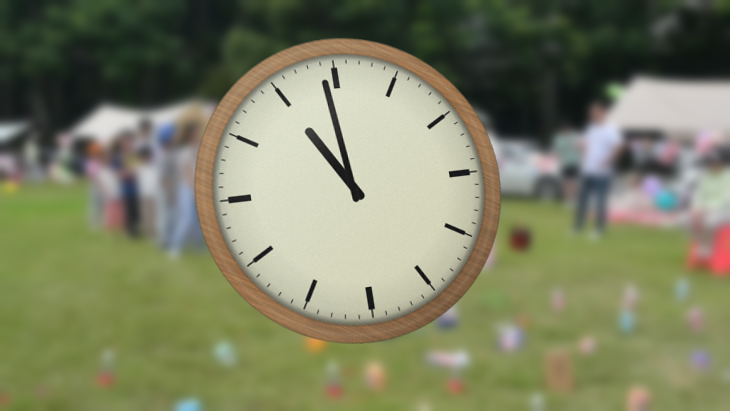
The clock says 10,59
